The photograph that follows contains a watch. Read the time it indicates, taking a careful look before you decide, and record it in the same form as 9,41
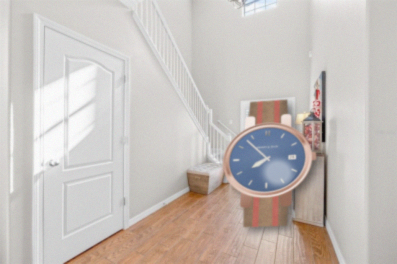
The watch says 7,53
